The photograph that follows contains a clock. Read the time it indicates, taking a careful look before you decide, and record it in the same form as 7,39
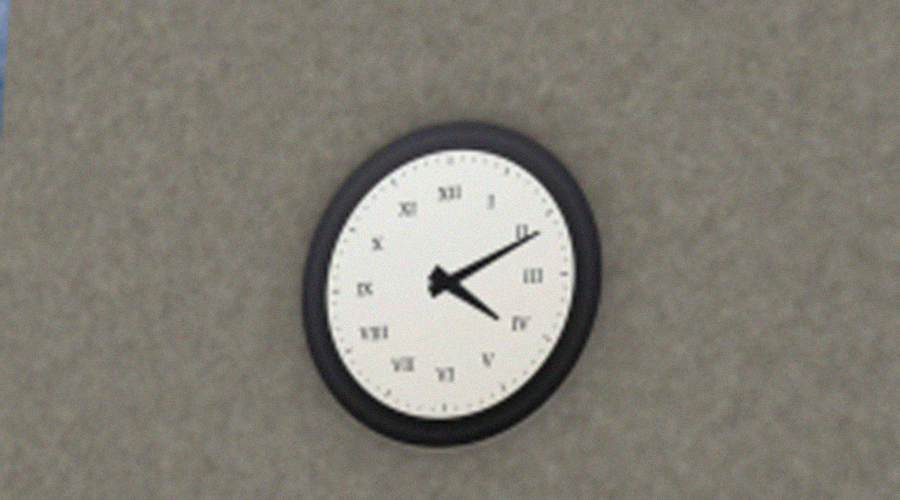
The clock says 4,11
